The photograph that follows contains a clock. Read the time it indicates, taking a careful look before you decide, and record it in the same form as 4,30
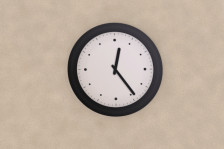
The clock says 12,24
